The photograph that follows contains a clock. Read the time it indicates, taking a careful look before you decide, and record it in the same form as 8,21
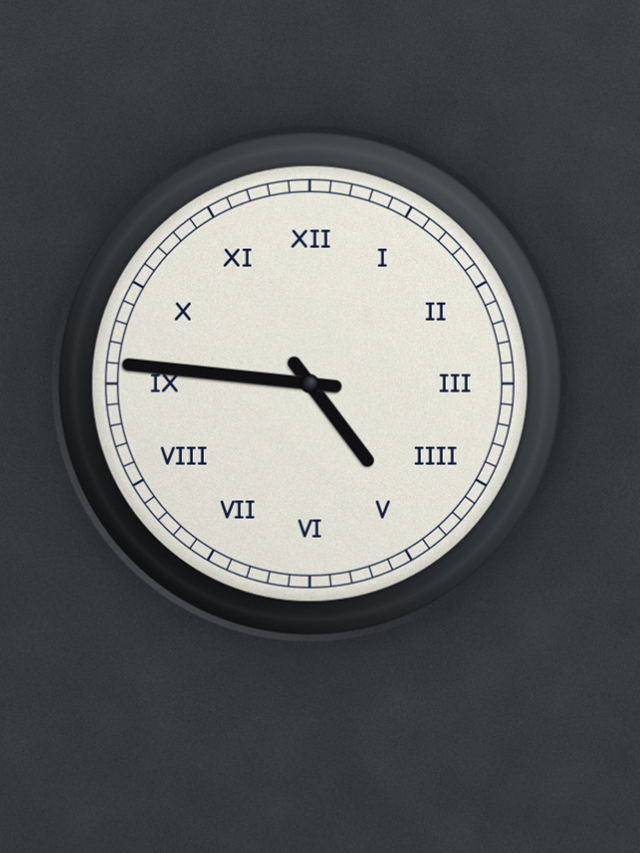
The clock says 4,46
